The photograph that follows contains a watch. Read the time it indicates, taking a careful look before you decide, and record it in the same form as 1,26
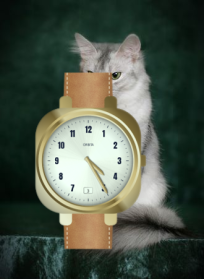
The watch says 4,25
